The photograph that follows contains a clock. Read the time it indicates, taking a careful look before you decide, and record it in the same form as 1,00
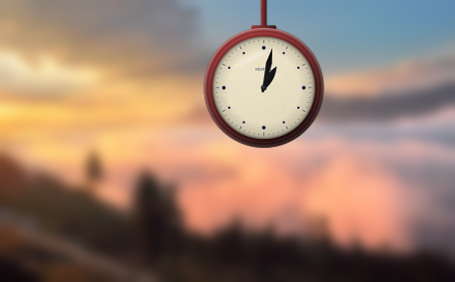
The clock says 1,02
